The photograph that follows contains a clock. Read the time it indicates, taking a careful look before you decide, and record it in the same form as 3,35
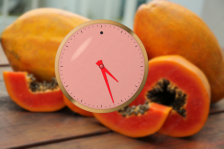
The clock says 4,27
